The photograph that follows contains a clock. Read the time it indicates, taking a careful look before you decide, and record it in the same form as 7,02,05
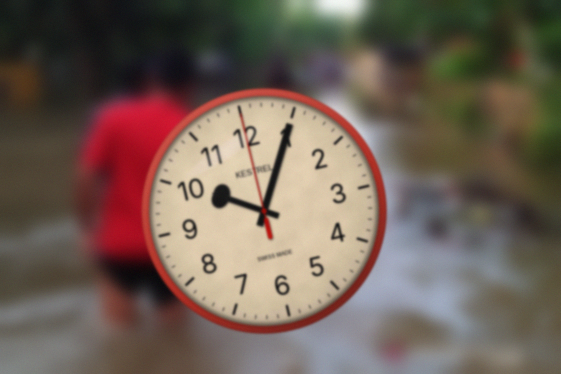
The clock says 10,05,00
